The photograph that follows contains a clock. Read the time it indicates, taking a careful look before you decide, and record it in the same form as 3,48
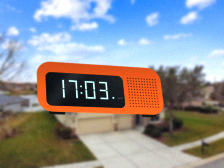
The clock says 17,03
